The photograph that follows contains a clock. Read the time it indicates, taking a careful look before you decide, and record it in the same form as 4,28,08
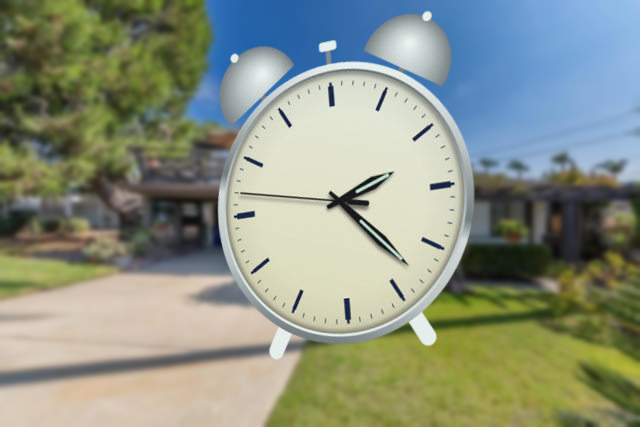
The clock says 2,22,47
